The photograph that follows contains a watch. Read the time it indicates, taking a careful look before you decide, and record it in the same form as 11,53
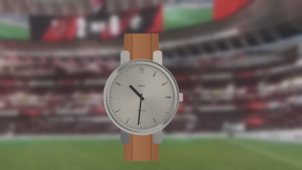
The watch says 10,31
